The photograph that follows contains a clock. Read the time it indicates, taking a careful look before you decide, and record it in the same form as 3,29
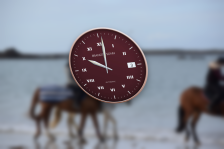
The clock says 10,01
